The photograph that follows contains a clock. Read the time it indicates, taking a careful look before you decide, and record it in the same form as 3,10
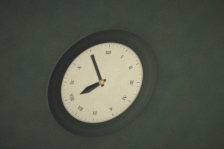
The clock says 7,55
